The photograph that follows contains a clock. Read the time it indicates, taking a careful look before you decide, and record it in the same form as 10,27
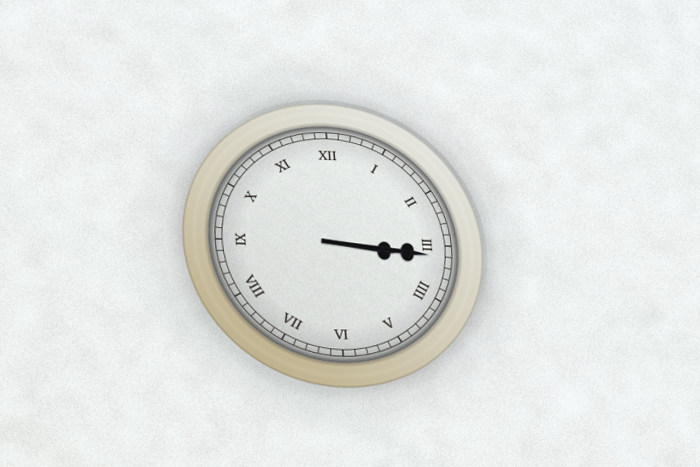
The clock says 3,16
